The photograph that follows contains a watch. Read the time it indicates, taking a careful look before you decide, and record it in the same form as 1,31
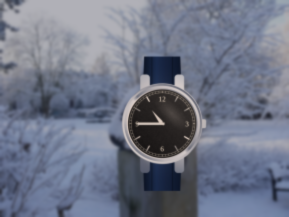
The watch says 10,45
